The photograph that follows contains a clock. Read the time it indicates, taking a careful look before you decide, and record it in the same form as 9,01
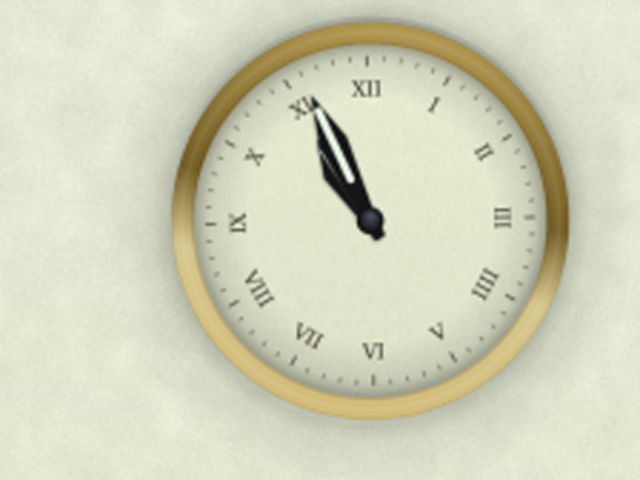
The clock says 10,56
